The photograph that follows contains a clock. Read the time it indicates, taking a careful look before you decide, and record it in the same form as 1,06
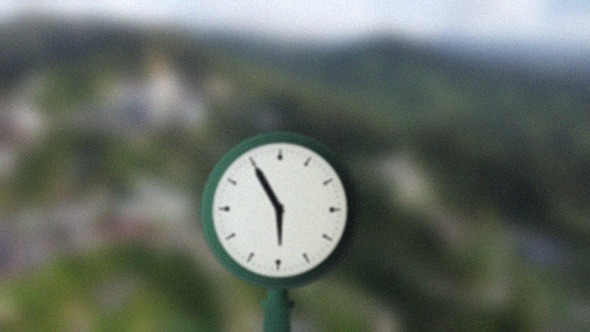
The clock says 5,55
